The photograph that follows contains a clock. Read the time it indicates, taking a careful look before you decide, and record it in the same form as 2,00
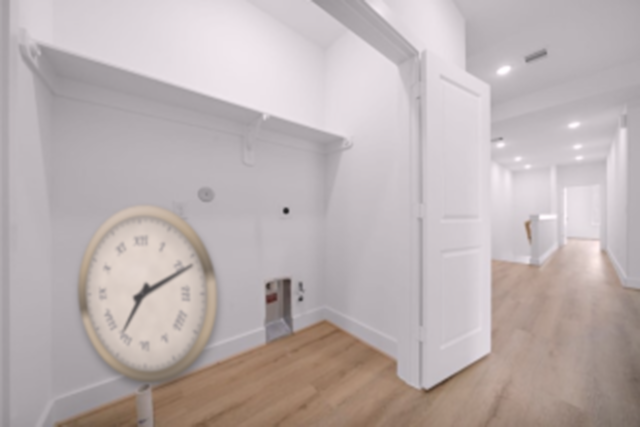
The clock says 7,11
